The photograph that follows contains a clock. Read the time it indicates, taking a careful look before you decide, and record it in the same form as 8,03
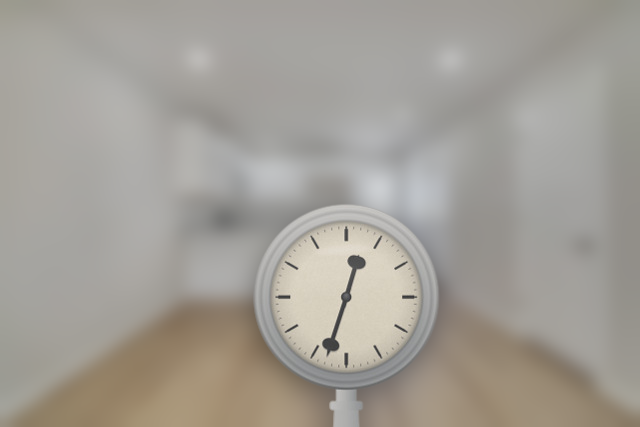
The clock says 12,33
